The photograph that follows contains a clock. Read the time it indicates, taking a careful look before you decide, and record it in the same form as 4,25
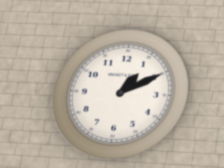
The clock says 1,10
